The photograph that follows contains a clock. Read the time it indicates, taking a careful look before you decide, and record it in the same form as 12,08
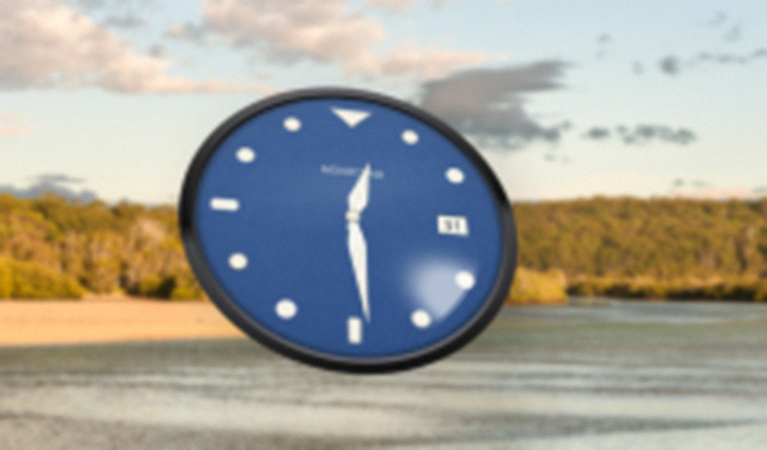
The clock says 12,29
